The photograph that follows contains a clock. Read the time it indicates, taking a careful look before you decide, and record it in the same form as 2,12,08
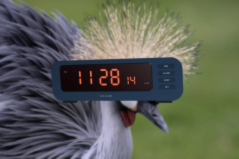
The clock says 11,28,14
